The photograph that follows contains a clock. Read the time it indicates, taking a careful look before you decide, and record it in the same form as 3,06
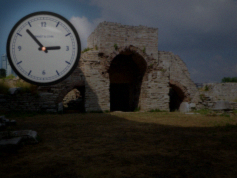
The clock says 2,53
